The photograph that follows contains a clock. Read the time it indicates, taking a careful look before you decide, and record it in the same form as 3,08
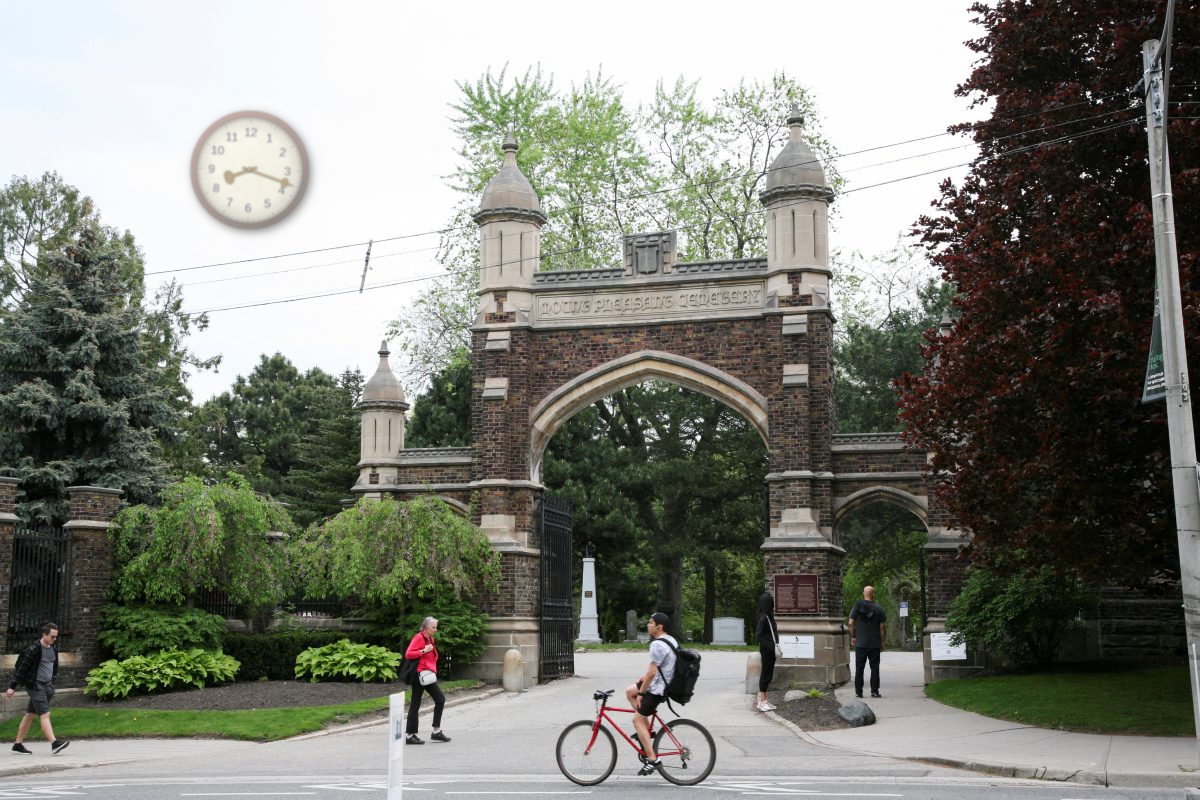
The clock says 8,18
